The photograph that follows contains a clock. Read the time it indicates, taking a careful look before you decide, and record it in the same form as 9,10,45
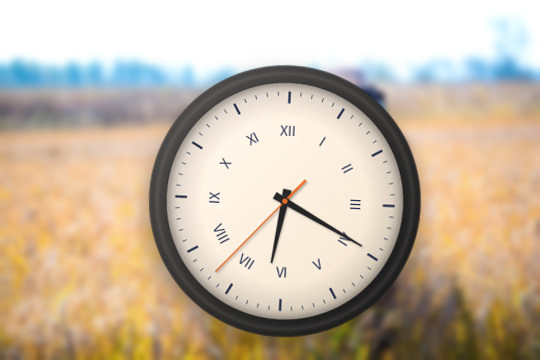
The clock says 6,19,37
